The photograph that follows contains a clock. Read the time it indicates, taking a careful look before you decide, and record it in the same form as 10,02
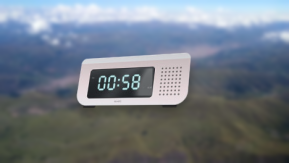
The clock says 0,58
